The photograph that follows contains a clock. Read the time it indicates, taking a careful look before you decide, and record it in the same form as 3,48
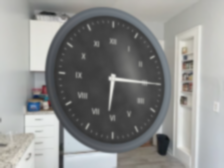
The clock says 6,15
